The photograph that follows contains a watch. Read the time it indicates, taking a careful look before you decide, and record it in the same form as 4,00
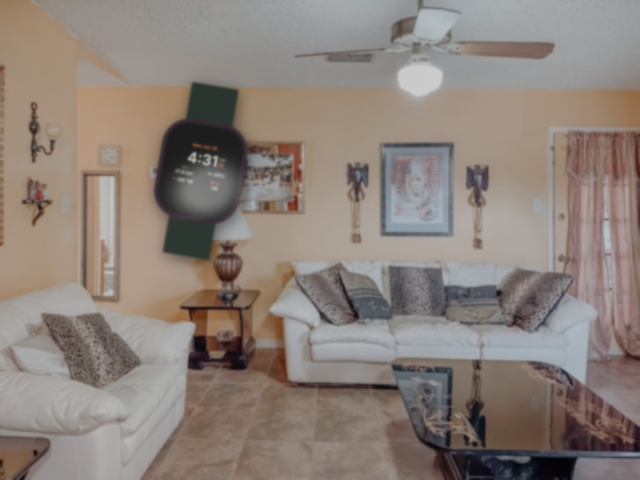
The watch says 4,31
